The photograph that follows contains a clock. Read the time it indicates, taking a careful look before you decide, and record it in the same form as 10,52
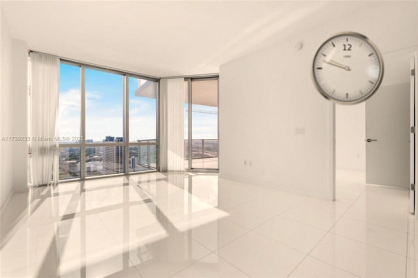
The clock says 9,48
